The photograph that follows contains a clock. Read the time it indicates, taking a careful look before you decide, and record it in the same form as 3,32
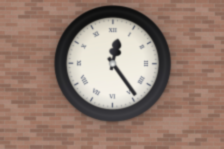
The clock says 12,24
